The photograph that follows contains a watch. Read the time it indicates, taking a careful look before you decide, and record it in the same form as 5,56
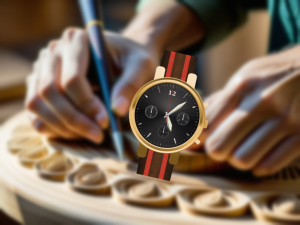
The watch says 5,07
